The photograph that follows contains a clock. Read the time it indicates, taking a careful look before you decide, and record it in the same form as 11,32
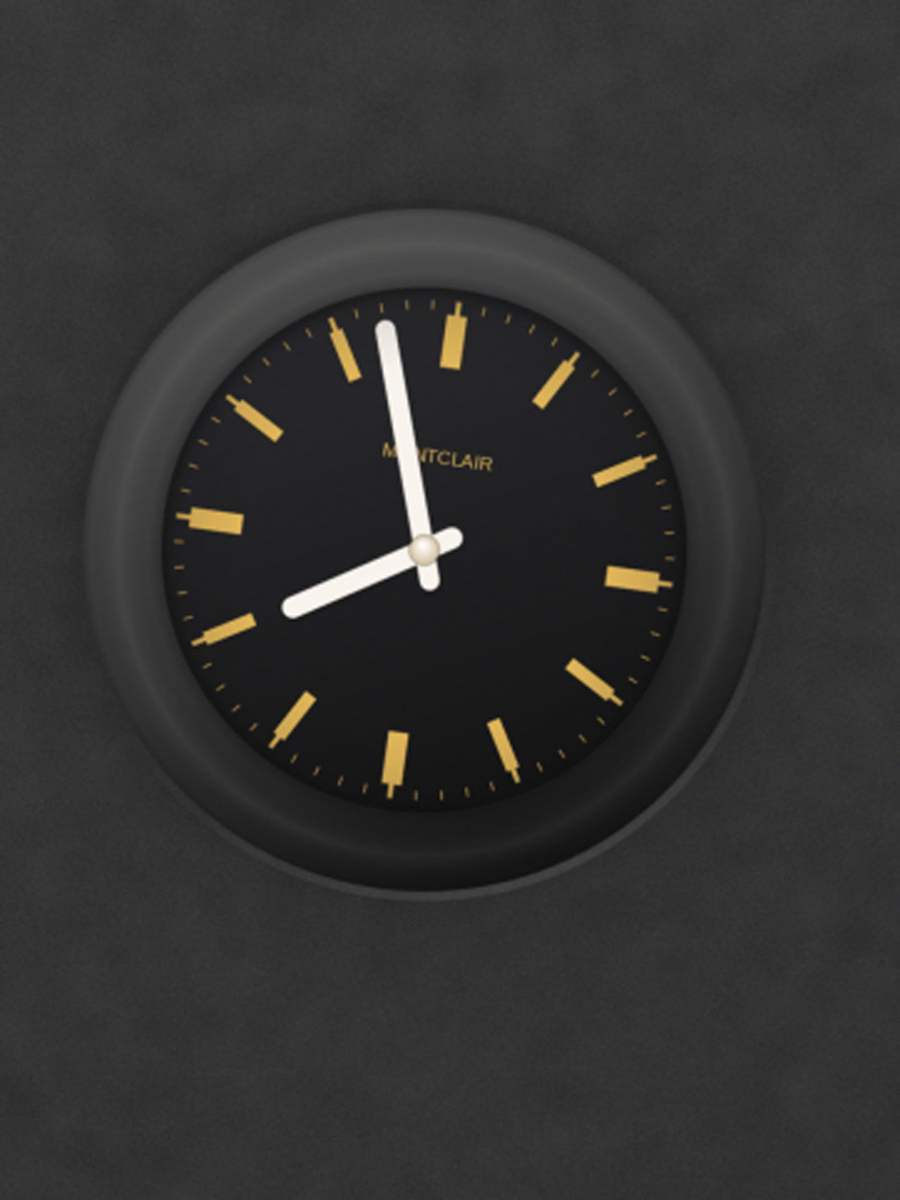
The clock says 7,57
